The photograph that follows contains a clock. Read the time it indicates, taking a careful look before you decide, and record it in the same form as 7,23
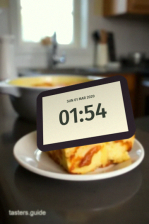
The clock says 1,54
